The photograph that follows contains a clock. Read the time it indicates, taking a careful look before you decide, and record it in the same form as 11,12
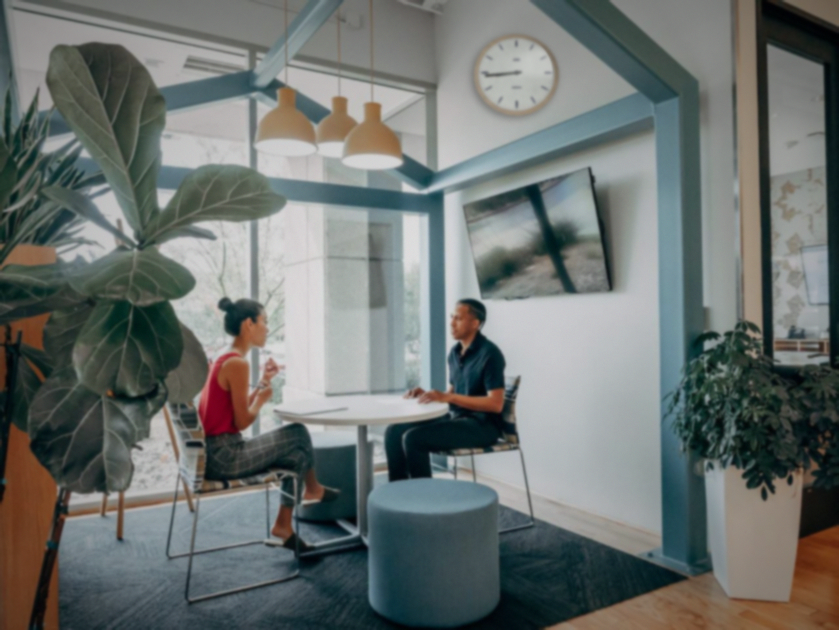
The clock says 8,44
